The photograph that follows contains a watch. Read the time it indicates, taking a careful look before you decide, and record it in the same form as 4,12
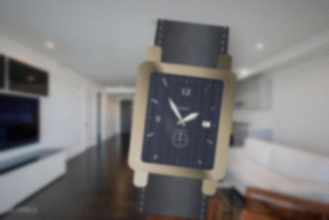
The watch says 1,54
